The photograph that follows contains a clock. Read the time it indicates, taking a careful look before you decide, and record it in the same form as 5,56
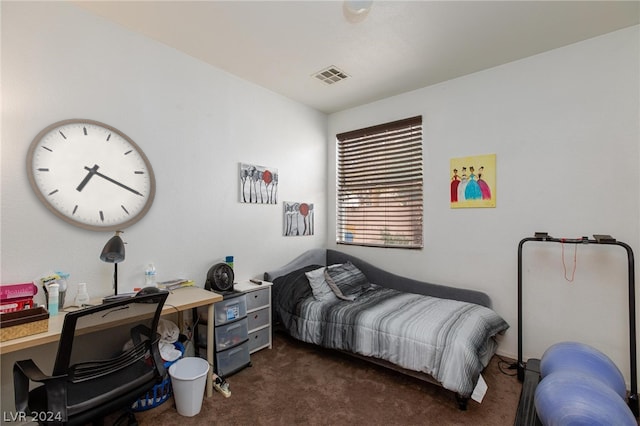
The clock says 7,20
